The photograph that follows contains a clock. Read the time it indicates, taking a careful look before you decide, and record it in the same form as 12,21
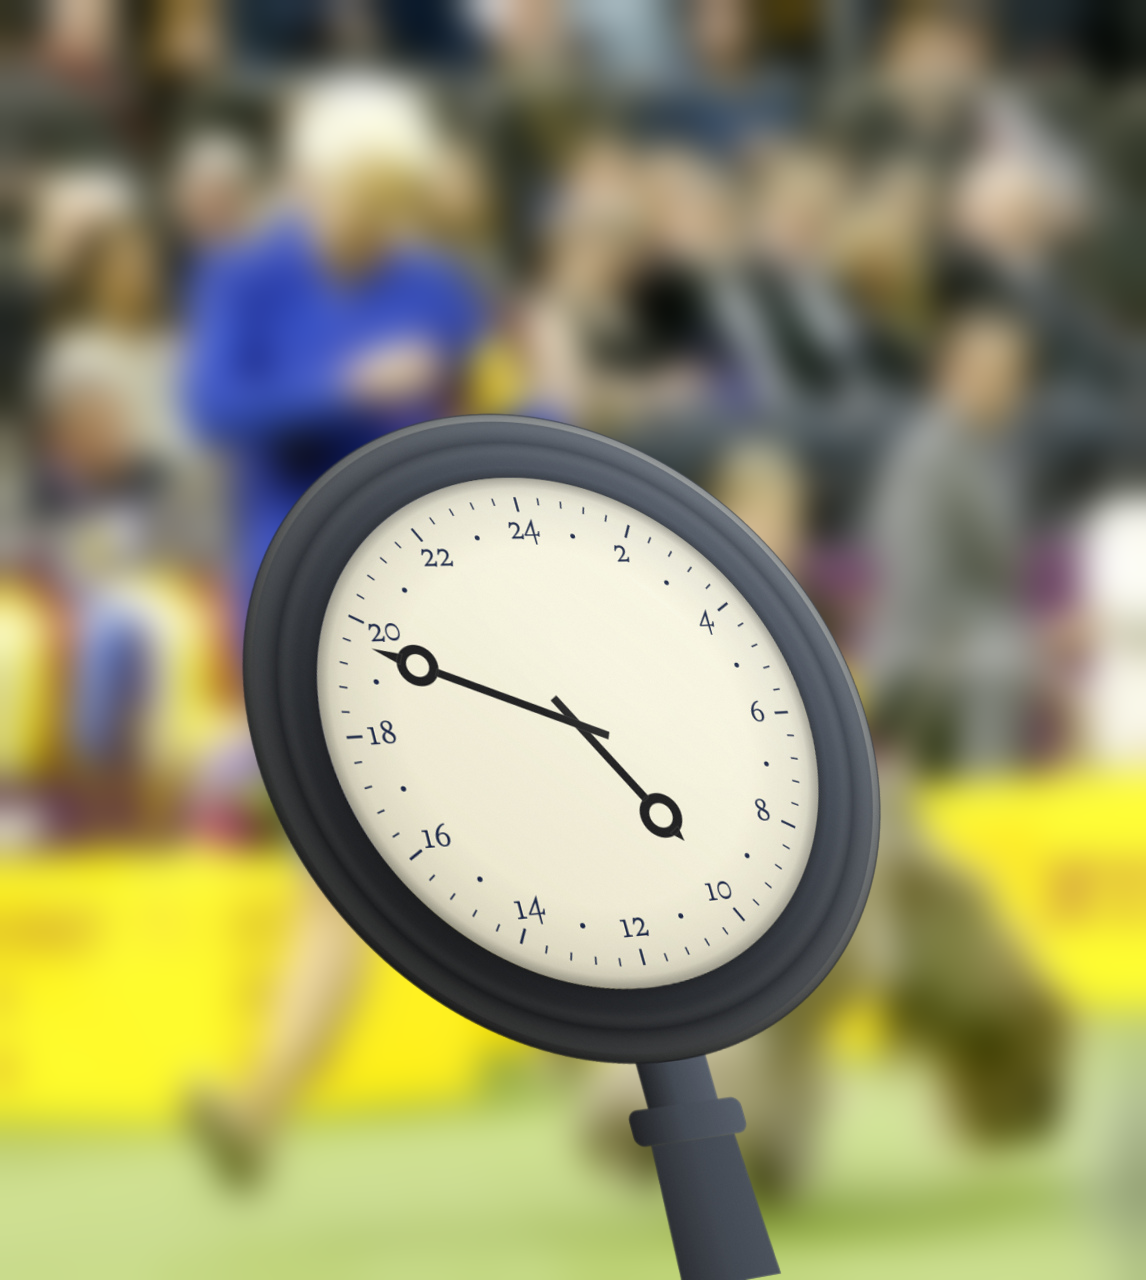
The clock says 9,49
